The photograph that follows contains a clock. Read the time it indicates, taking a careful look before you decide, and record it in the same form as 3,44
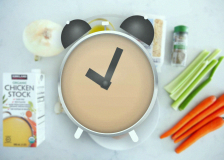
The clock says 10,04
